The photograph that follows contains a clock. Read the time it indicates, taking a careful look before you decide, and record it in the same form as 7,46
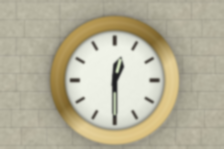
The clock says 12,30
